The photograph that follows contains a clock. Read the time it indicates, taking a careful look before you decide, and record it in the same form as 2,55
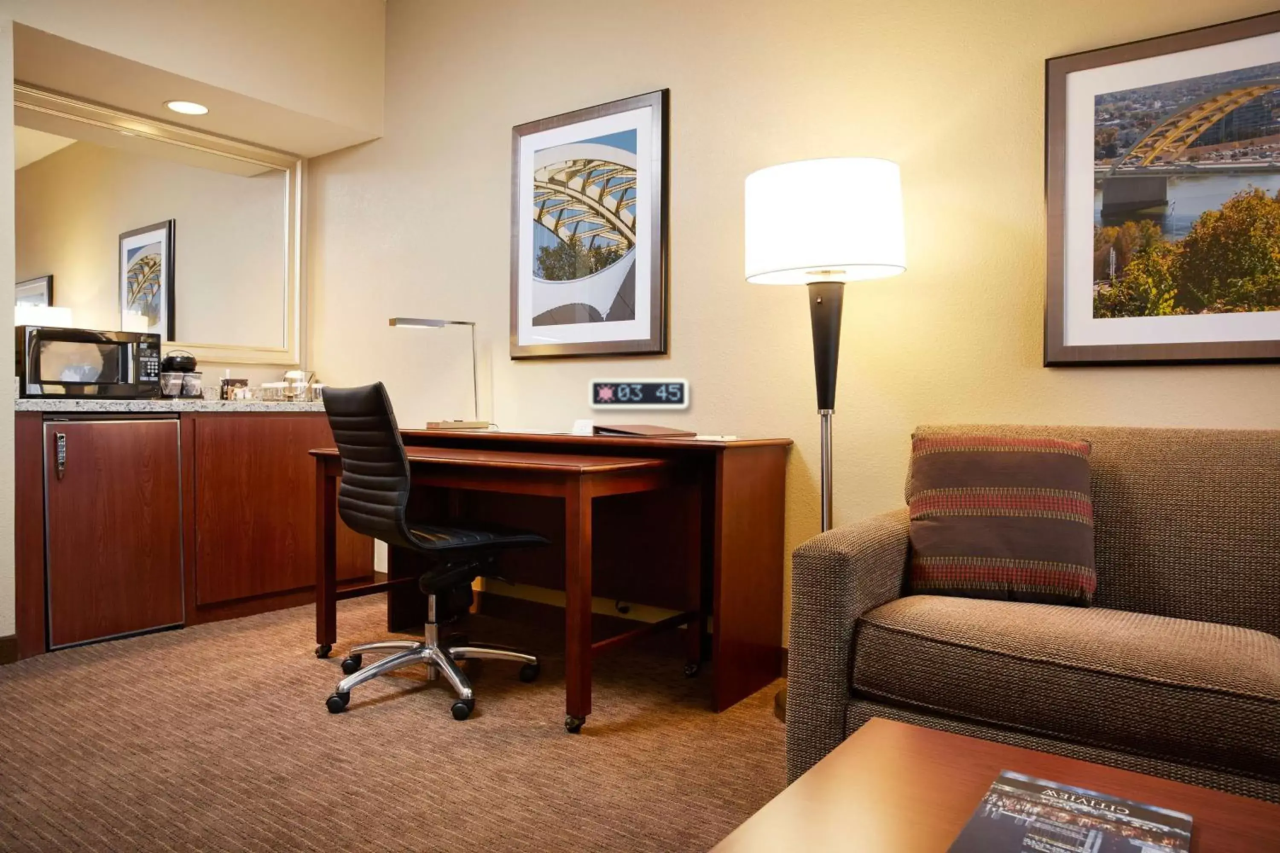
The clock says 3,45
